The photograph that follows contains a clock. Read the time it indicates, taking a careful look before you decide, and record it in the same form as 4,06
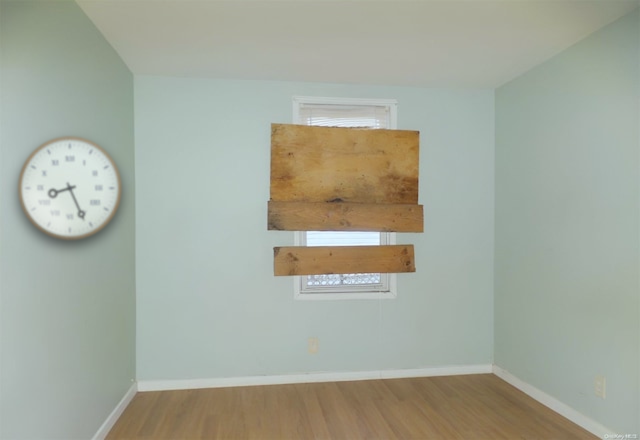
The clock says 8,26
